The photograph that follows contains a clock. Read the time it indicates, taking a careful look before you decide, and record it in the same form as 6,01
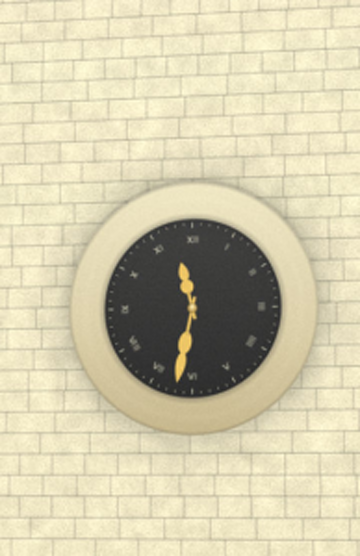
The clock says 11,32
